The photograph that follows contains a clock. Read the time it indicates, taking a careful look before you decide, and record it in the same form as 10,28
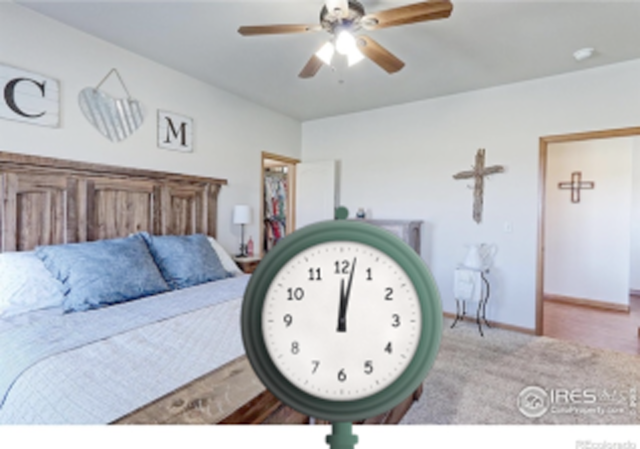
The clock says 12,02
